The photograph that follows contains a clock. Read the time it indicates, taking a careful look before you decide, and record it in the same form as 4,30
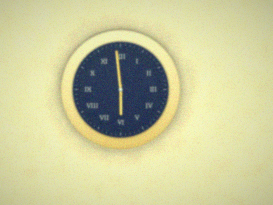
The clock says 5,59
